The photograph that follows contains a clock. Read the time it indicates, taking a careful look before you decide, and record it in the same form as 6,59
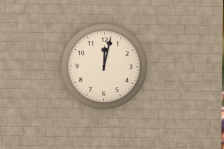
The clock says 12,02
